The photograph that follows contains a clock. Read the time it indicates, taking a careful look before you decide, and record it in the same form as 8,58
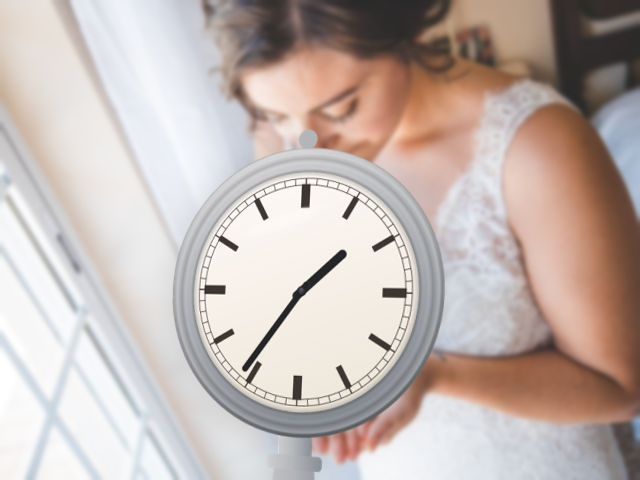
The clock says 1,36
